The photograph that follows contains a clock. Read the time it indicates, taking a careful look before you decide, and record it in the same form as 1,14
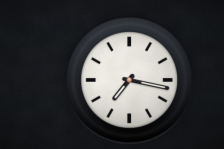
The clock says 7,17
